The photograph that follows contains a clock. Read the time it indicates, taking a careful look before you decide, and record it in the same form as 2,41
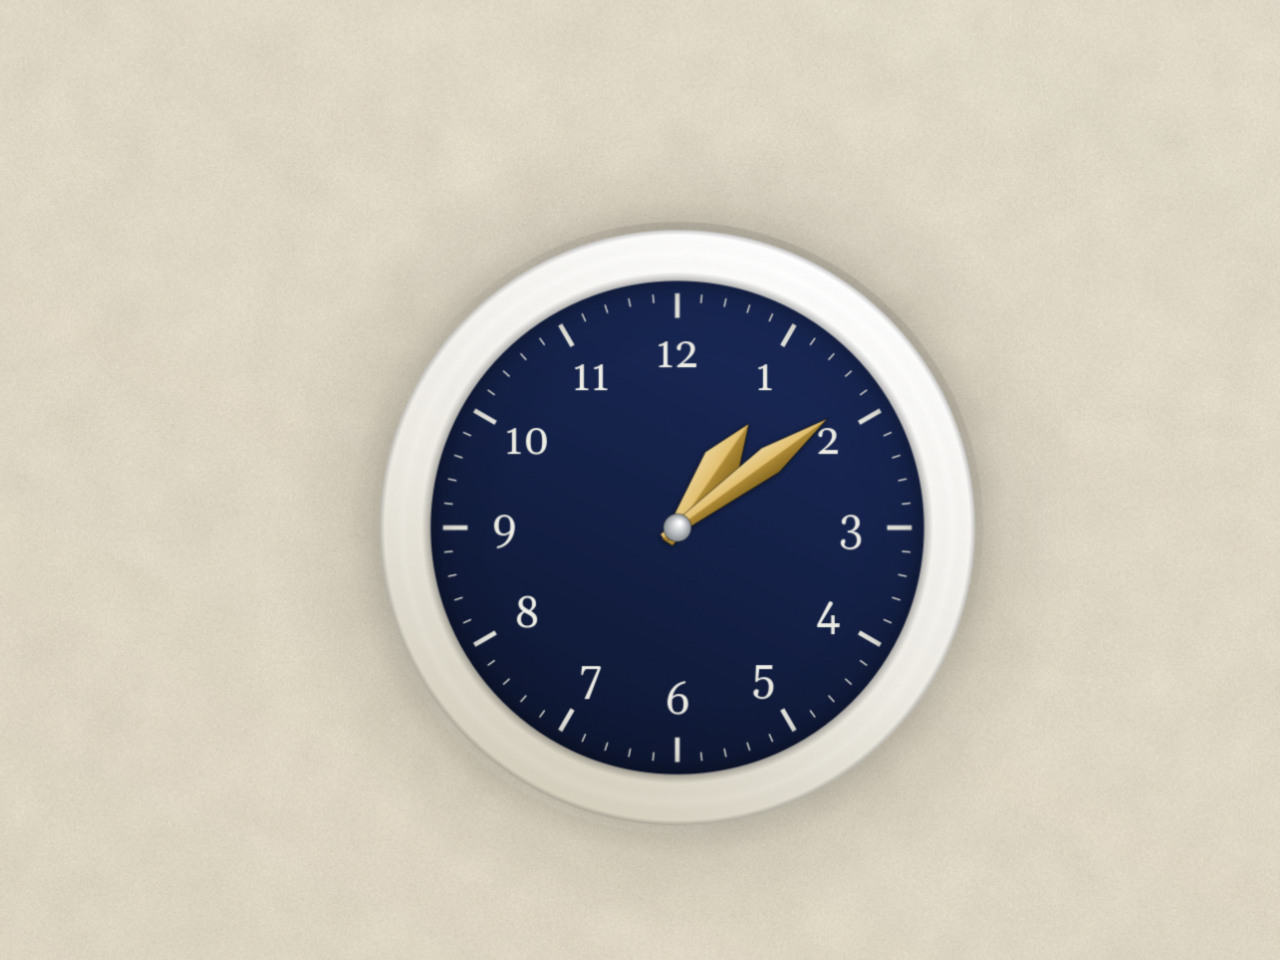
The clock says 1,09
